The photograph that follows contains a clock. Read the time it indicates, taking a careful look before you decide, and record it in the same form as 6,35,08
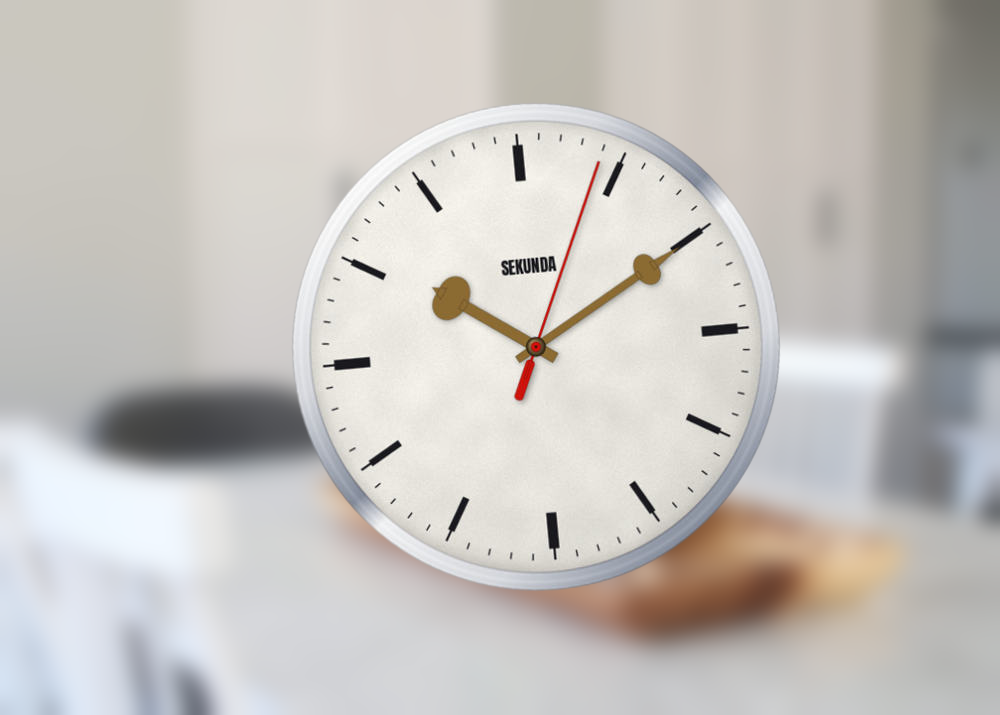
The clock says 10,10,04
